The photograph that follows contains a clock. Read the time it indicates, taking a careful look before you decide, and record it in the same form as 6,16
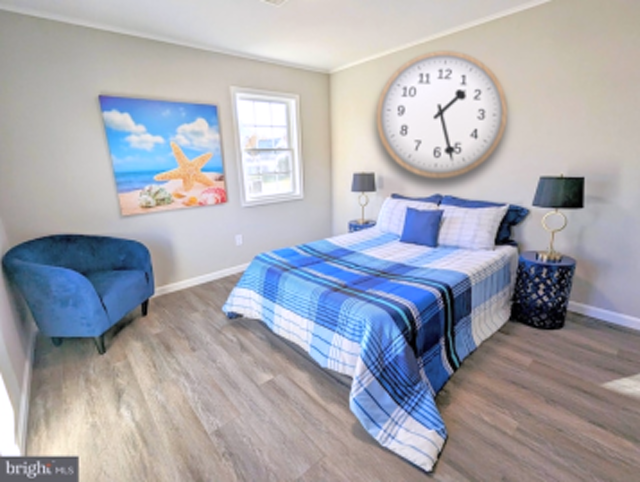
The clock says 1,27
